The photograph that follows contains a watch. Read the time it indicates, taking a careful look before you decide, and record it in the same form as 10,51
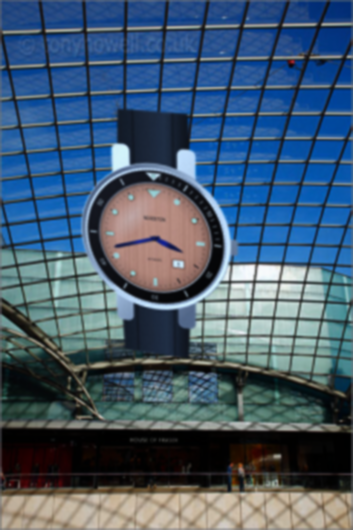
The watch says 3,42
